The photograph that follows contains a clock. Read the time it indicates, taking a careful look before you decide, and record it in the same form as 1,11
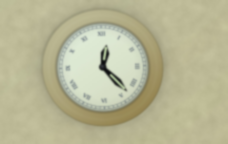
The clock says 12,23
